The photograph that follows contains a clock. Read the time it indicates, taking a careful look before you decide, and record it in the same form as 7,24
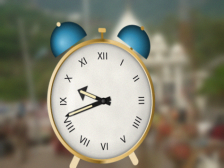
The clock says 9,42
